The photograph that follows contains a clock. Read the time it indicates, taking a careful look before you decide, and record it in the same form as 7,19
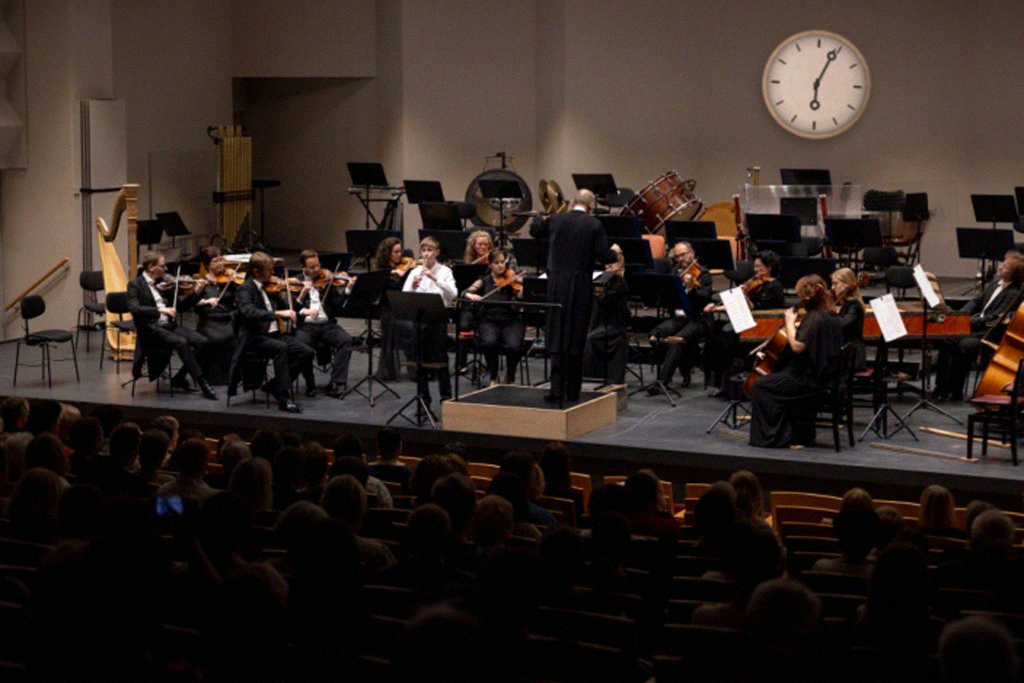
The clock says 6,04
